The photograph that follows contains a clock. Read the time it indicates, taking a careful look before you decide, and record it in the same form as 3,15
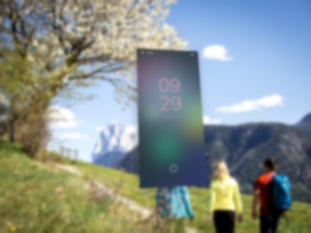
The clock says 9,29
